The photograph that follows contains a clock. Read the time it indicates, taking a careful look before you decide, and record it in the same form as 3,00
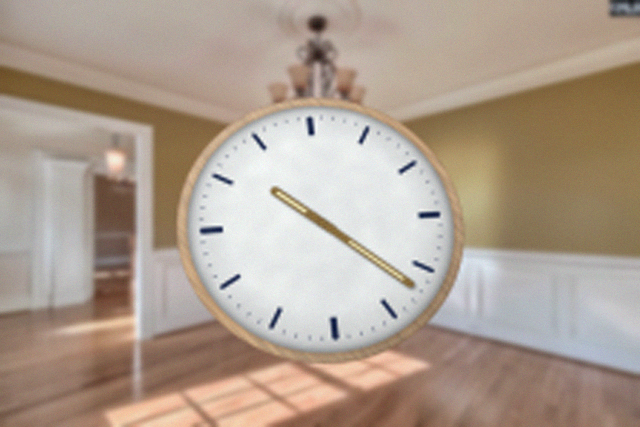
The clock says 10,22
